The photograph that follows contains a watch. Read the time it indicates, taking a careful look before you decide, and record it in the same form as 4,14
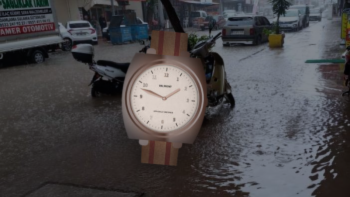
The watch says 1,48
